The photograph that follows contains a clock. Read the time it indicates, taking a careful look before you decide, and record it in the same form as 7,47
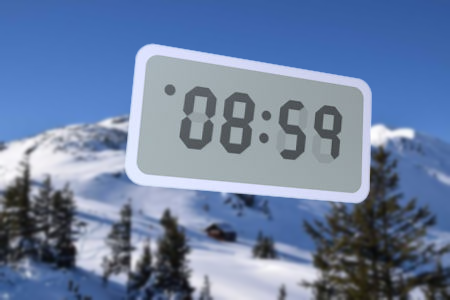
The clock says 8,59
